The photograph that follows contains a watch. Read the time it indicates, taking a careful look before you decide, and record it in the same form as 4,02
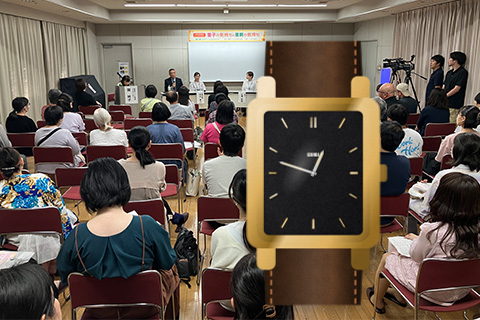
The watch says 12,48
